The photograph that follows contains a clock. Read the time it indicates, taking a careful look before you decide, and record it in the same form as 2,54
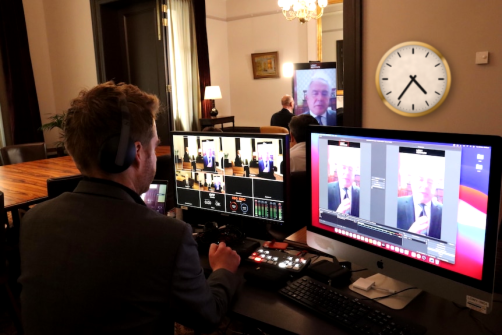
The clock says 4,36
